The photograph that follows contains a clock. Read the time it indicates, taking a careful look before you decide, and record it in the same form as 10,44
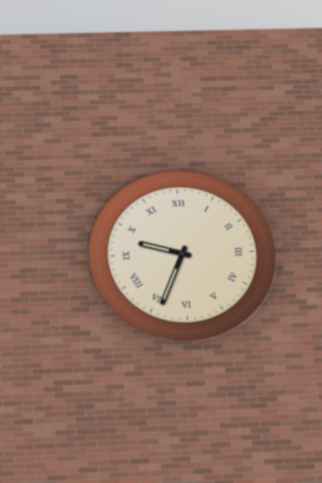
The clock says 9,34
